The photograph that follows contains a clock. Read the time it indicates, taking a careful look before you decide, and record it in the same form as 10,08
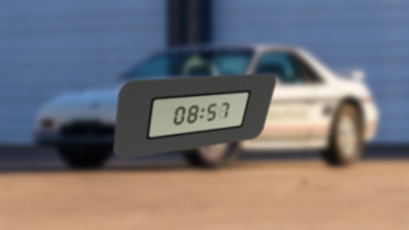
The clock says 8,57
